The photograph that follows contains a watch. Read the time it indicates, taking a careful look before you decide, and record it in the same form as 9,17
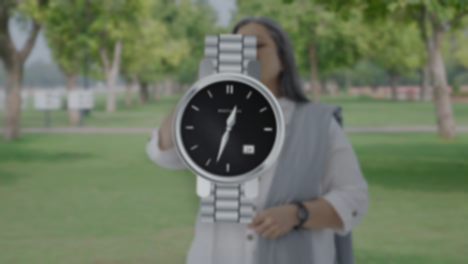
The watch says 12,33
